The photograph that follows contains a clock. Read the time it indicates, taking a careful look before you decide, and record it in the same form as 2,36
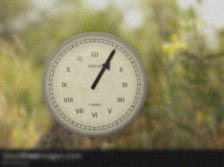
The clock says 1,05
